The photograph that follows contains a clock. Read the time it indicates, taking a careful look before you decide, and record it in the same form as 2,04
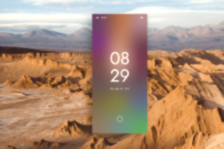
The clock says 8,29
